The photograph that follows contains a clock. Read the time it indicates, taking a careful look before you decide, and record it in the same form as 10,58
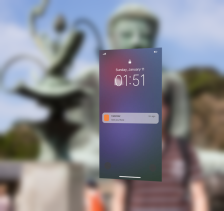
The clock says 1,51
